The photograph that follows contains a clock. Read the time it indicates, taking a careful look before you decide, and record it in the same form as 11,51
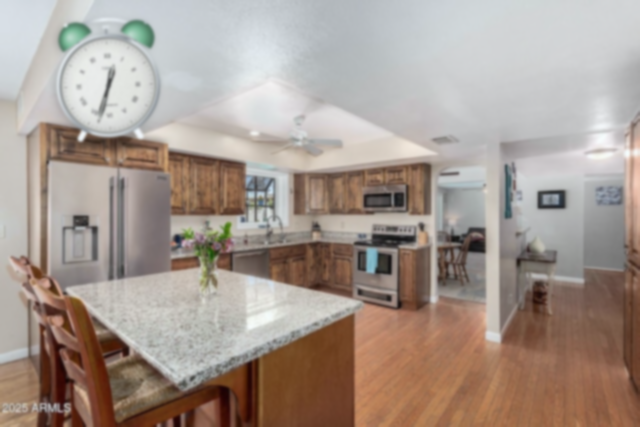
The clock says 12,33
